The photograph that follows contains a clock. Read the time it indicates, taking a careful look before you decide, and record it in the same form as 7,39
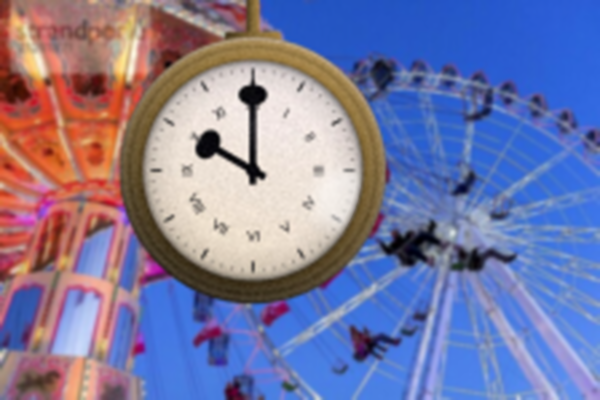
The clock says 10,00
